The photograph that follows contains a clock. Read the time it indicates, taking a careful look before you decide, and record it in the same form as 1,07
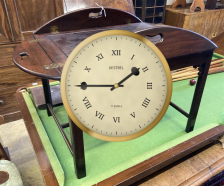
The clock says 1,45
